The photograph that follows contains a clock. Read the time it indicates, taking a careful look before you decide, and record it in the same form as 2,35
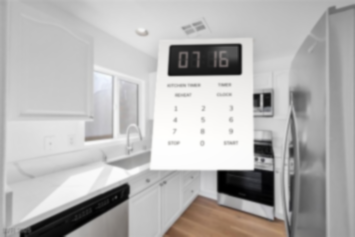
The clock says 7,16
